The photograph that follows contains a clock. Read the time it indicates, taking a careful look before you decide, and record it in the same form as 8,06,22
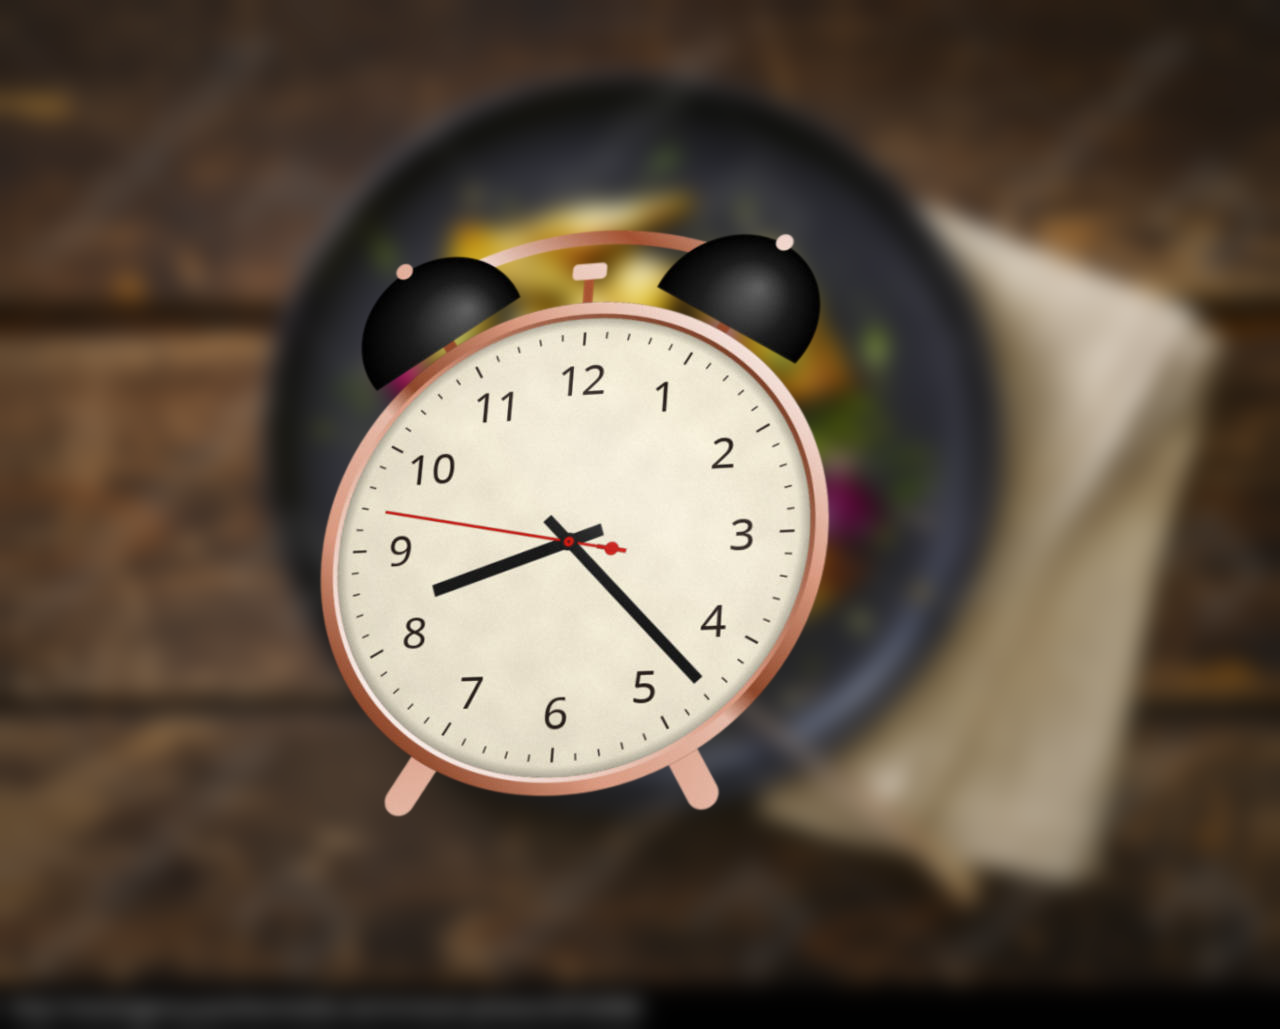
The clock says 8,22,47
